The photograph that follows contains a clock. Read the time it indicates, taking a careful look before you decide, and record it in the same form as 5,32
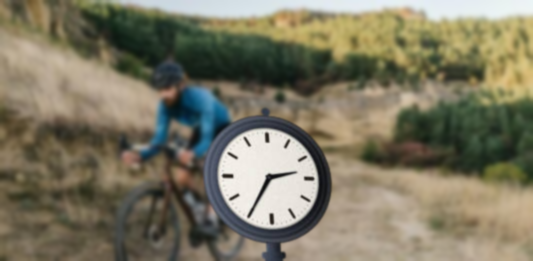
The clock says 2,35
